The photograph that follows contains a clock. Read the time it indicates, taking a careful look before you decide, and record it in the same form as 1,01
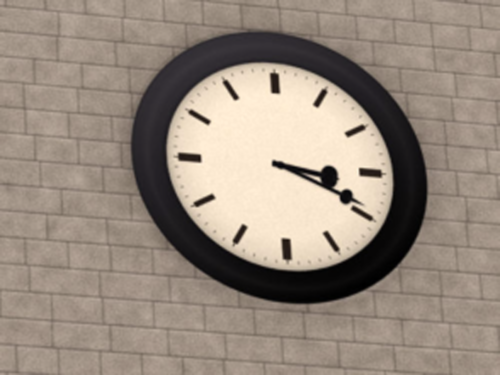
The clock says 3,19
